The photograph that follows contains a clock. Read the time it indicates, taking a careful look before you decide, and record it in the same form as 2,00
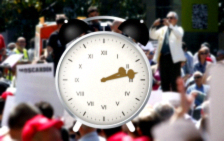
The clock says 2,13
